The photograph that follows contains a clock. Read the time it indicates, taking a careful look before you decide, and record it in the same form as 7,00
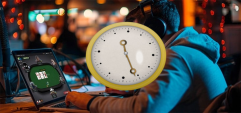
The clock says 11,26
